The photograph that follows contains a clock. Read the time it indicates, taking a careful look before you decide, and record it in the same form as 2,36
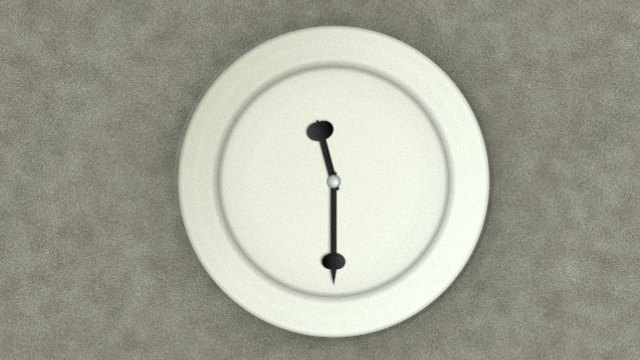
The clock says 11,30
